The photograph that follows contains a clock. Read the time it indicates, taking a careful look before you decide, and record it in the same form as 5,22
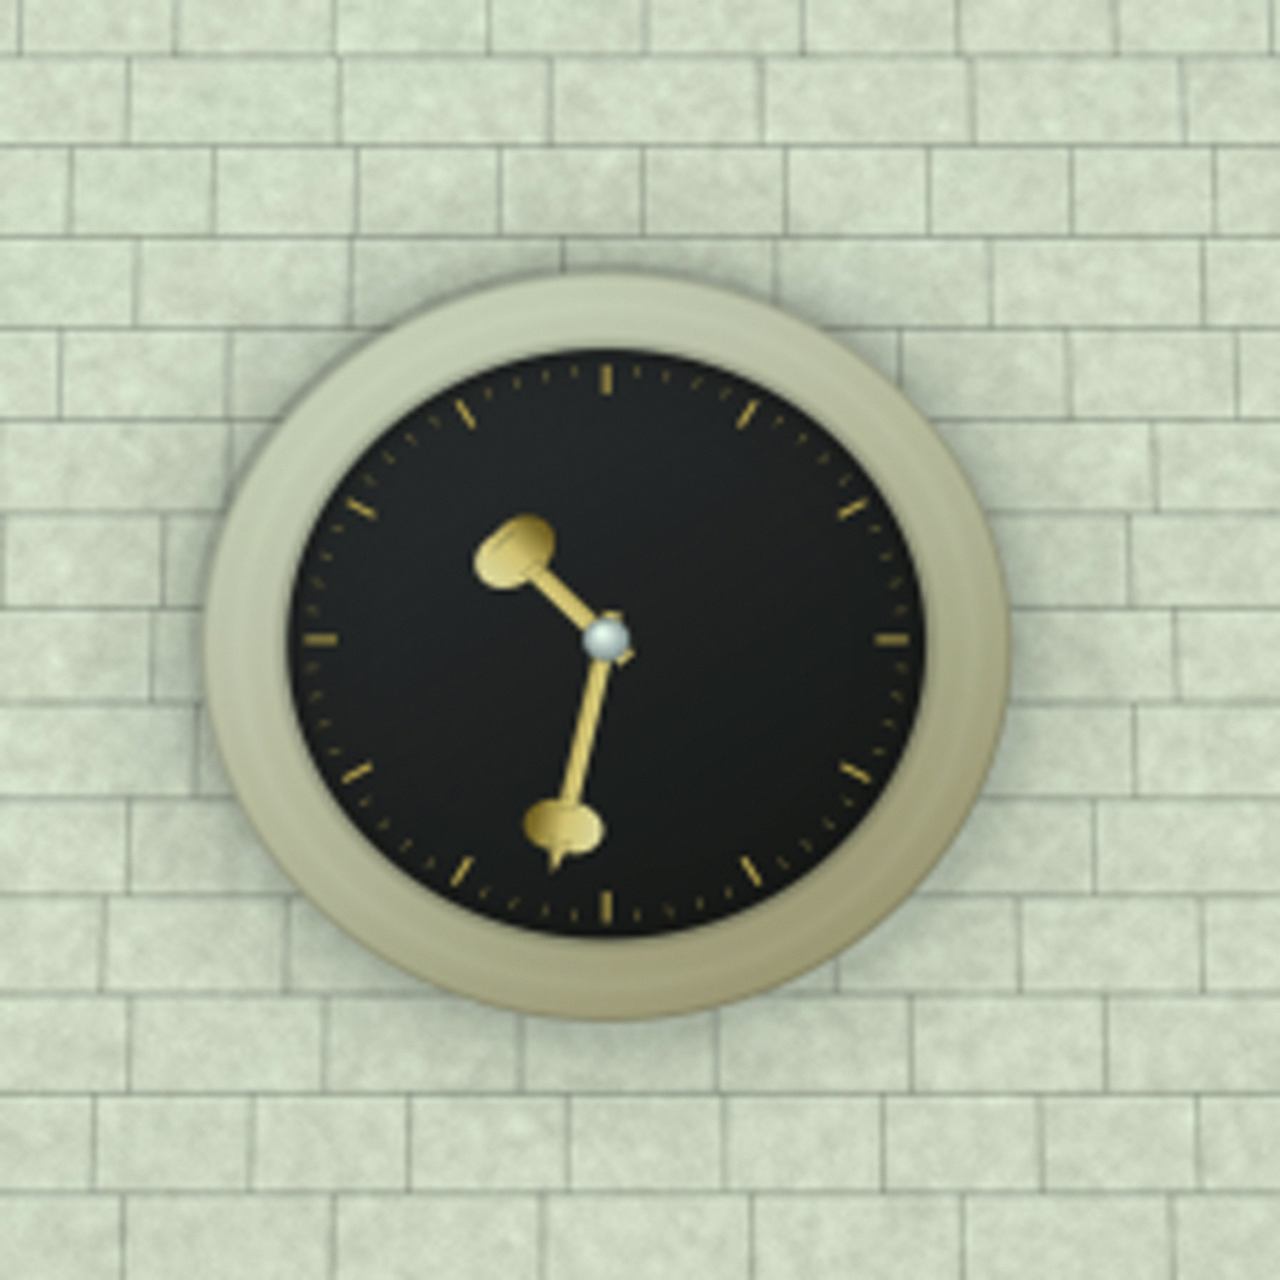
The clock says 10,32
